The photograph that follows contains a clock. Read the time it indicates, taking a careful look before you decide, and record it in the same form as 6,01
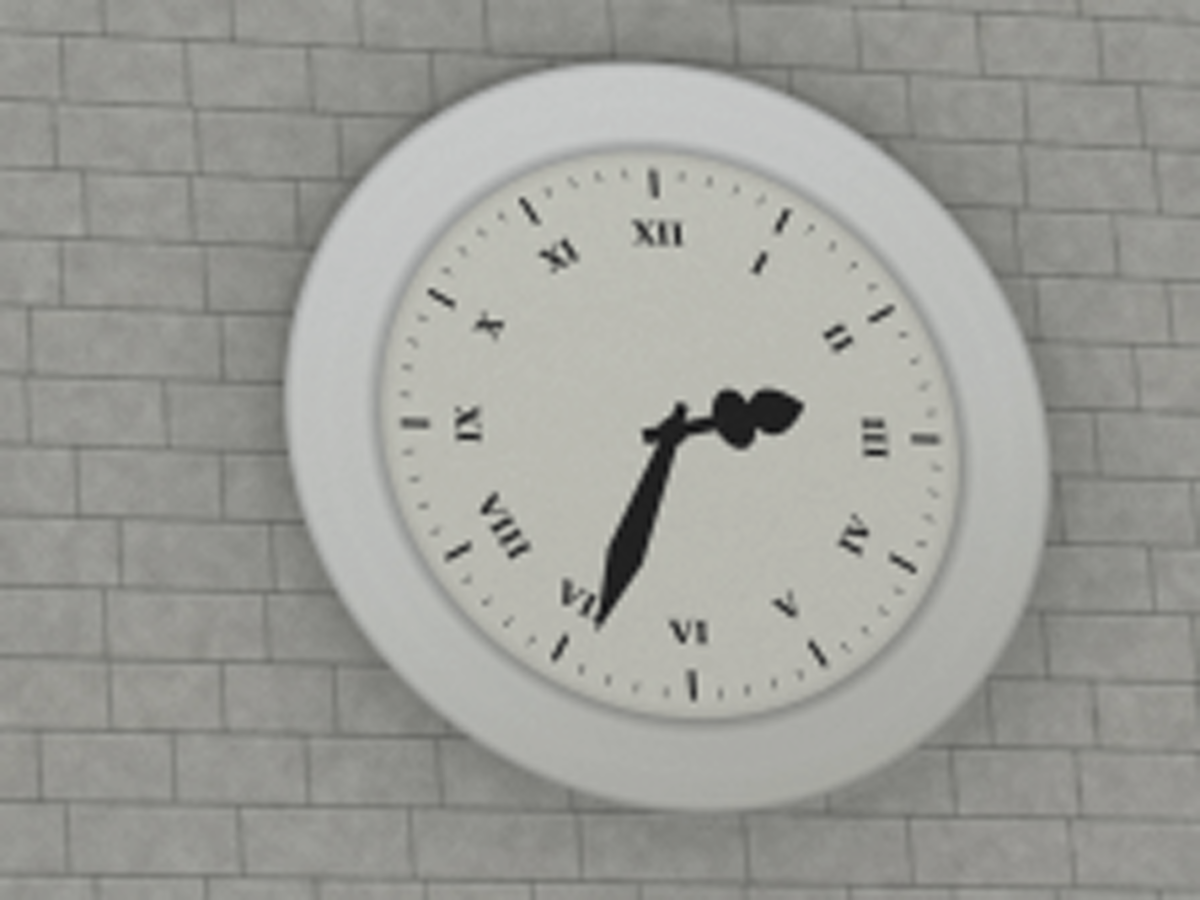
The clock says 2,34
